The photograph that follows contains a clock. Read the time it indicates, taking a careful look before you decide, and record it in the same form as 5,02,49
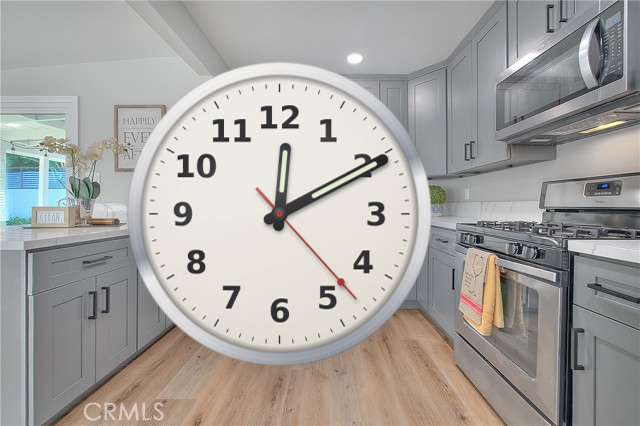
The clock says 12,10,23
